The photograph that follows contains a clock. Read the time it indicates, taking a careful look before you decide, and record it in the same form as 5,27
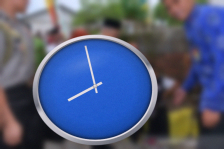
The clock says 7,58
